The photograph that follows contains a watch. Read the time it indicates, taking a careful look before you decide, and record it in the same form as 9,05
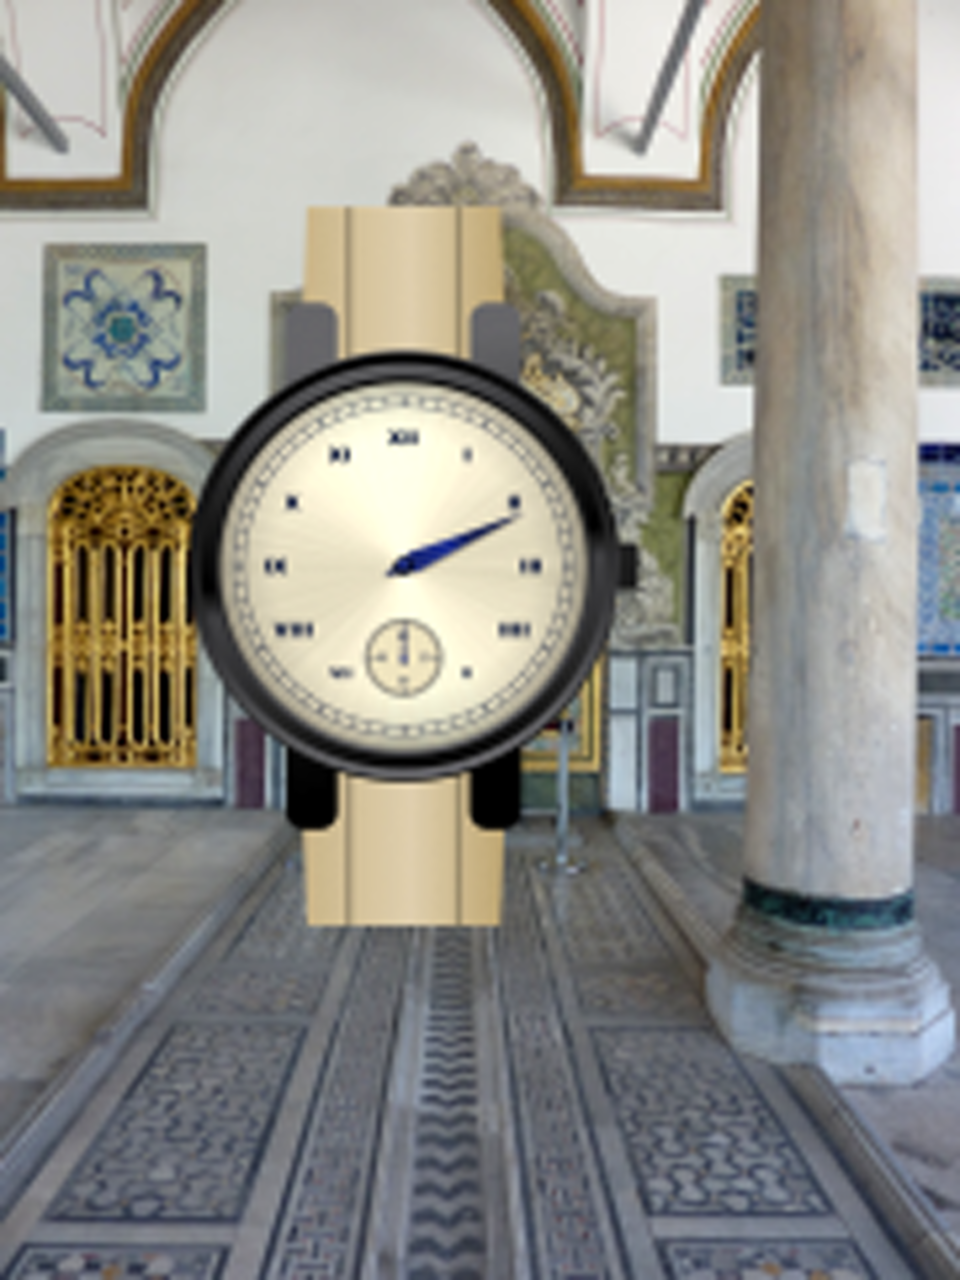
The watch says 2,11
